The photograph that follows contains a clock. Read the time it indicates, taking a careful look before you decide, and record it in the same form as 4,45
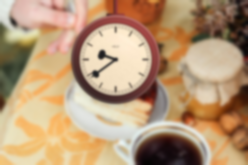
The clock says 9,39
